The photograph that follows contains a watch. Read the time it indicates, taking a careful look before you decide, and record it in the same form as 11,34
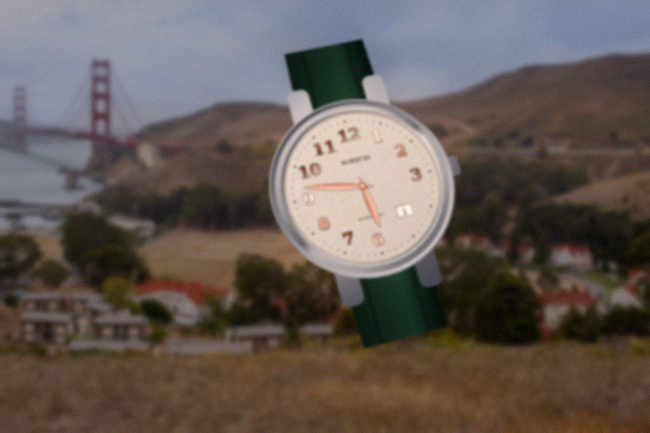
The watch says 5,47
